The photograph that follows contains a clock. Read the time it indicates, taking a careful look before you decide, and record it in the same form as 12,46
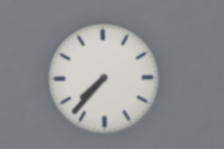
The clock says 7,37
